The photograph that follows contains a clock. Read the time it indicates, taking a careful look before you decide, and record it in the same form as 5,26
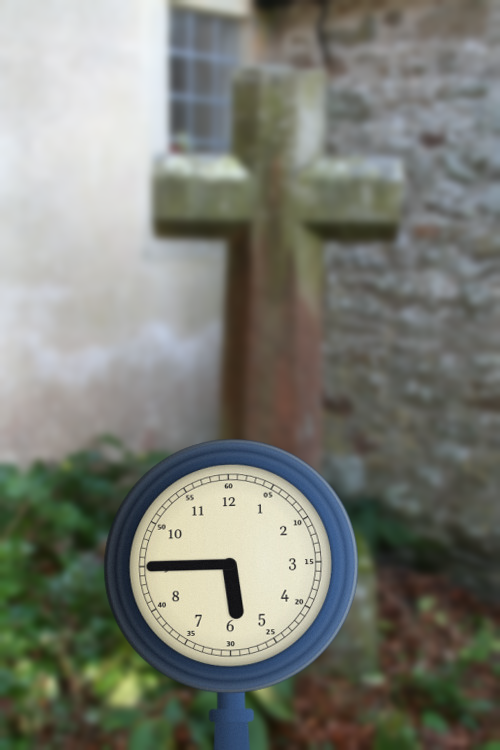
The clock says 5,45
